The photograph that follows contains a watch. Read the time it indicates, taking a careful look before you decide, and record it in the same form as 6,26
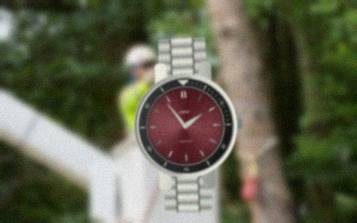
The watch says 1,54
